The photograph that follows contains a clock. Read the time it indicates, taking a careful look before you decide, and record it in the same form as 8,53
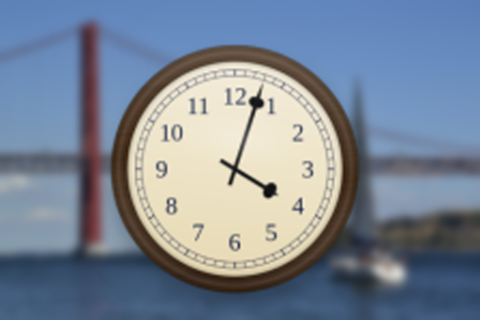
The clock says 4,03
